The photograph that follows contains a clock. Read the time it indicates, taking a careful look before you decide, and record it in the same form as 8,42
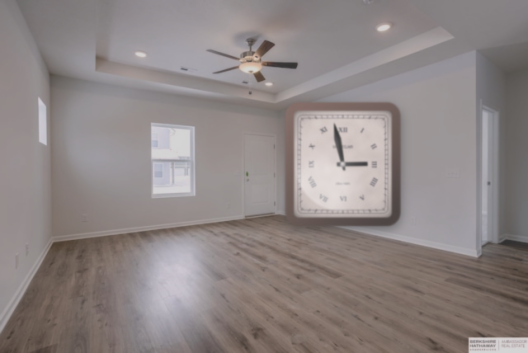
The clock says 2,58
